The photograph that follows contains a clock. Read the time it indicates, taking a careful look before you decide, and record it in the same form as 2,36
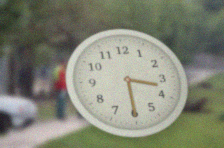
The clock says 3,30
